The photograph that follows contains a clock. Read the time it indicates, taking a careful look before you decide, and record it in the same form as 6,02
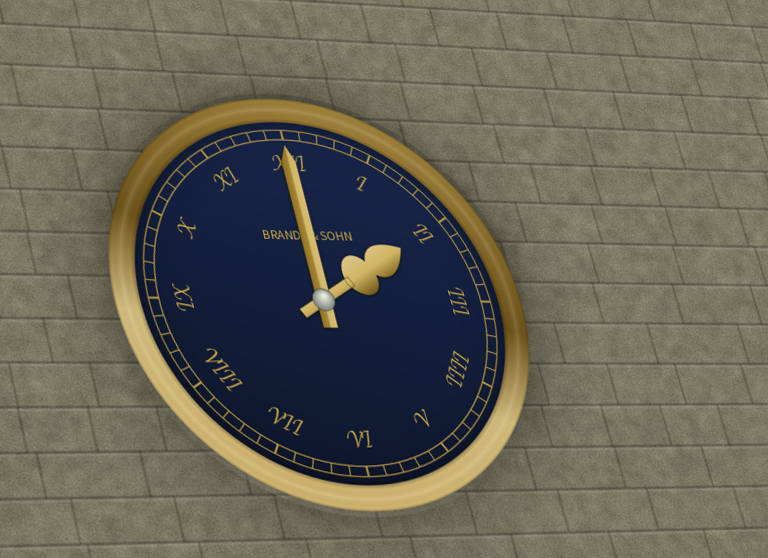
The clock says 2,00
